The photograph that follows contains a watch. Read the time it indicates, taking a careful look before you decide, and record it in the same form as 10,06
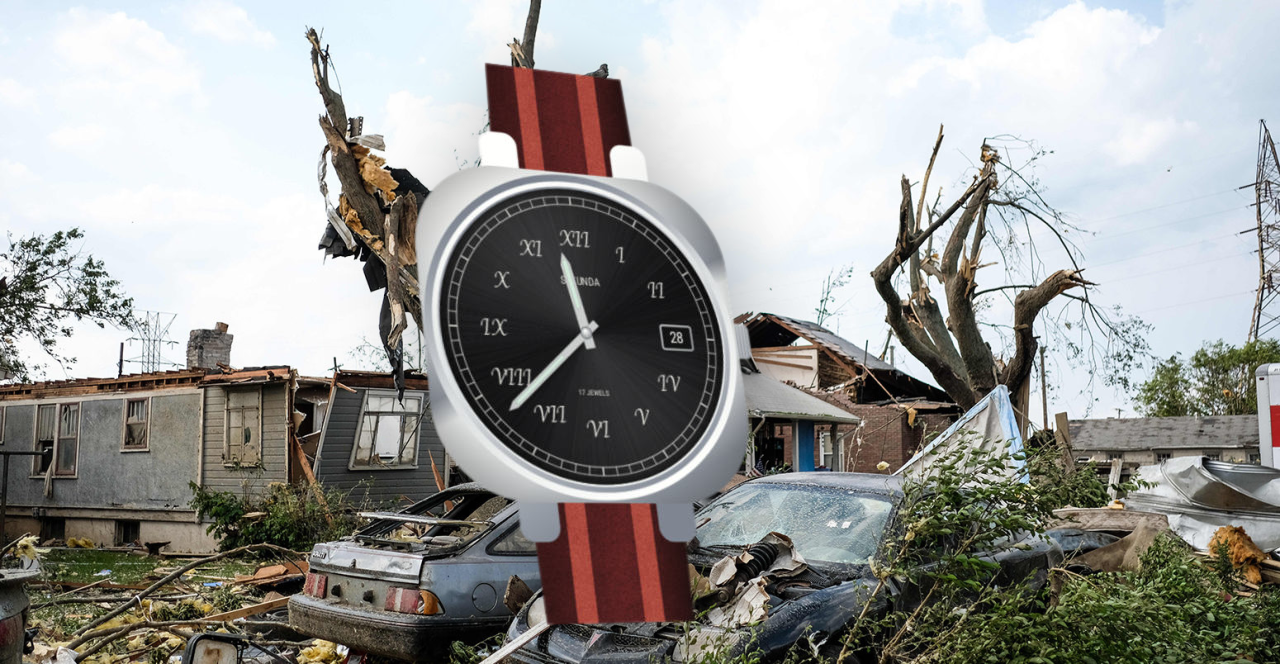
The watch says 11,38
